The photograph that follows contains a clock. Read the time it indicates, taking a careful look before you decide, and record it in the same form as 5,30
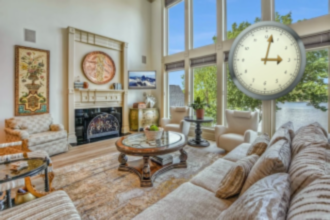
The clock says 3,02
